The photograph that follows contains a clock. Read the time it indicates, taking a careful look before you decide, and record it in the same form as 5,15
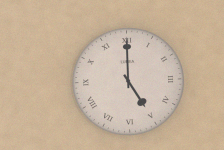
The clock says 5,00
